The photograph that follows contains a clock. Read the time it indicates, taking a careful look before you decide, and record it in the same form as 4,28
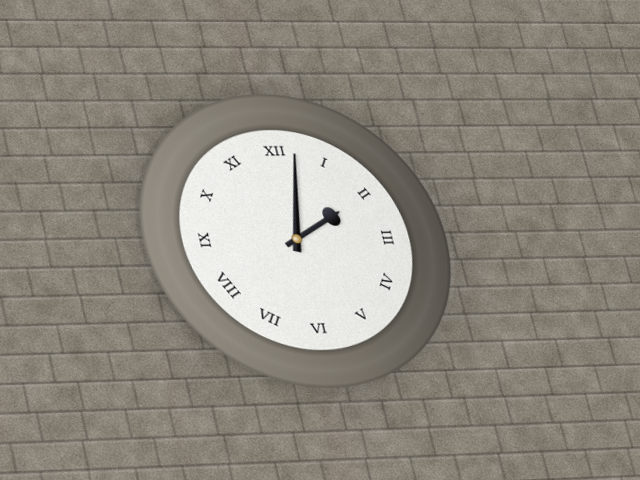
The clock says 2,02
